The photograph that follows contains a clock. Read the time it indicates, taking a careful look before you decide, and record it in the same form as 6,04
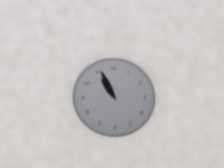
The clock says 10,56
